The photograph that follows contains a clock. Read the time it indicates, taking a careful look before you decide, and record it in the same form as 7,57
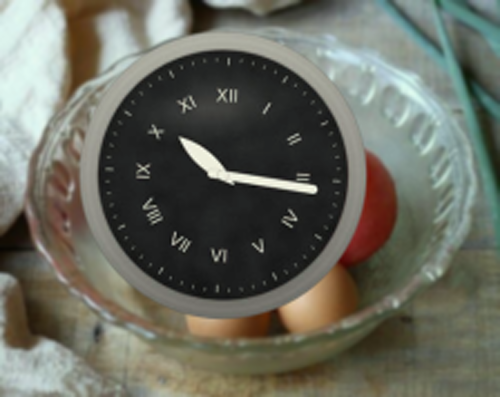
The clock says 10,16
